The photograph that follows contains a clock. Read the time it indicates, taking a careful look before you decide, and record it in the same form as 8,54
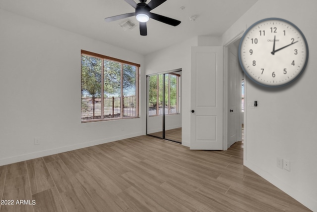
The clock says 12,11
